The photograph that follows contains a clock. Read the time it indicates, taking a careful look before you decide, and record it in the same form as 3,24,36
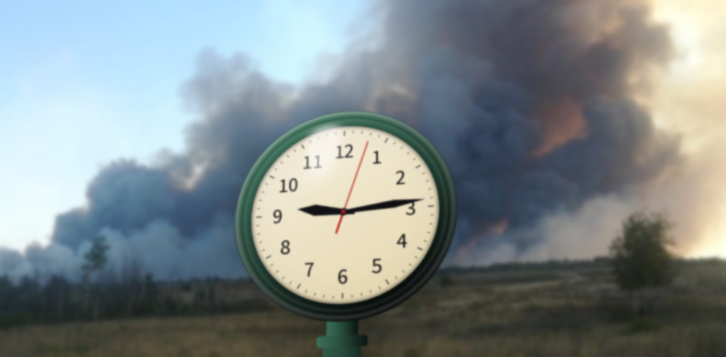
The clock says 9,14,03
